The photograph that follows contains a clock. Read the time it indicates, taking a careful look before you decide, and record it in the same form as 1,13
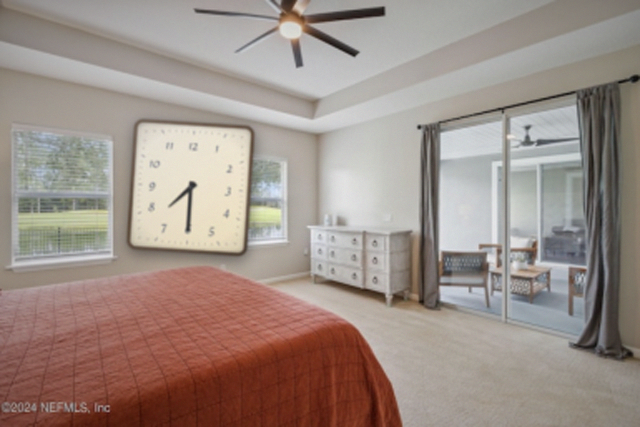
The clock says 7,30
